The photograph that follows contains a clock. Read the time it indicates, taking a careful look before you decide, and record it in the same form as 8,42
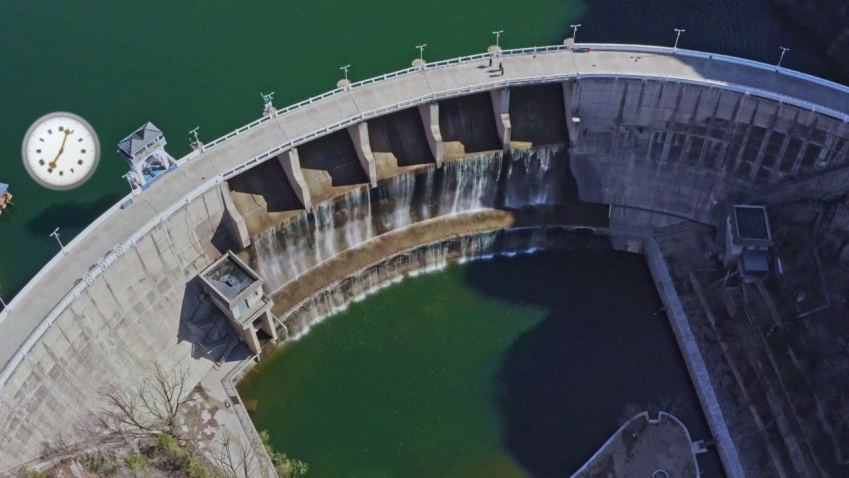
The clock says 7,03
